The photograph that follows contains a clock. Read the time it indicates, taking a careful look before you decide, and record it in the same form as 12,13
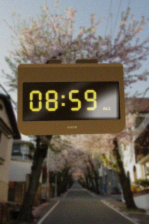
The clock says 8,59
